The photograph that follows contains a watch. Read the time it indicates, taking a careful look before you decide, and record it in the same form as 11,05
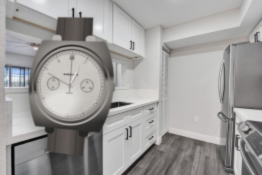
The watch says 12,49
